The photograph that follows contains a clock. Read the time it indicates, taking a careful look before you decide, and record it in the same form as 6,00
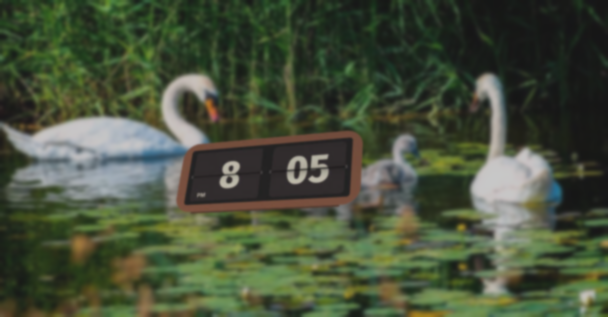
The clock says 8,05
